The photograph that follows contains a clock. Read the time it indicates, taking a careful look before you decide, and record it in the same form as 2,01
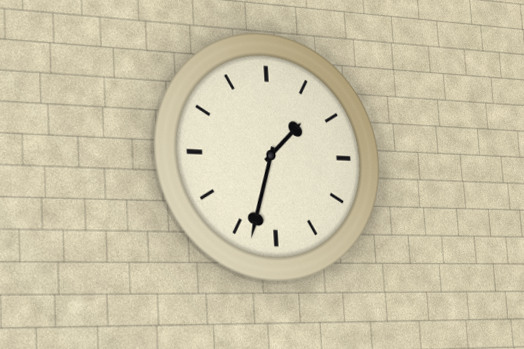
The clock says 1,33
